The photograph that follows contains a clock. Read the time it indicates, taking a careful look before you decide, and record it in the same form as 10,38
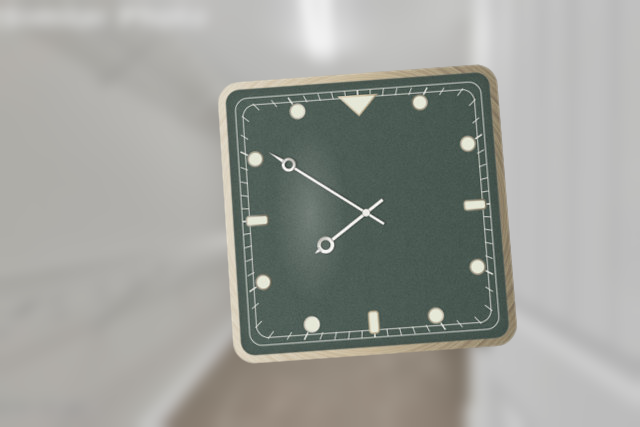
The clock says 7,51
